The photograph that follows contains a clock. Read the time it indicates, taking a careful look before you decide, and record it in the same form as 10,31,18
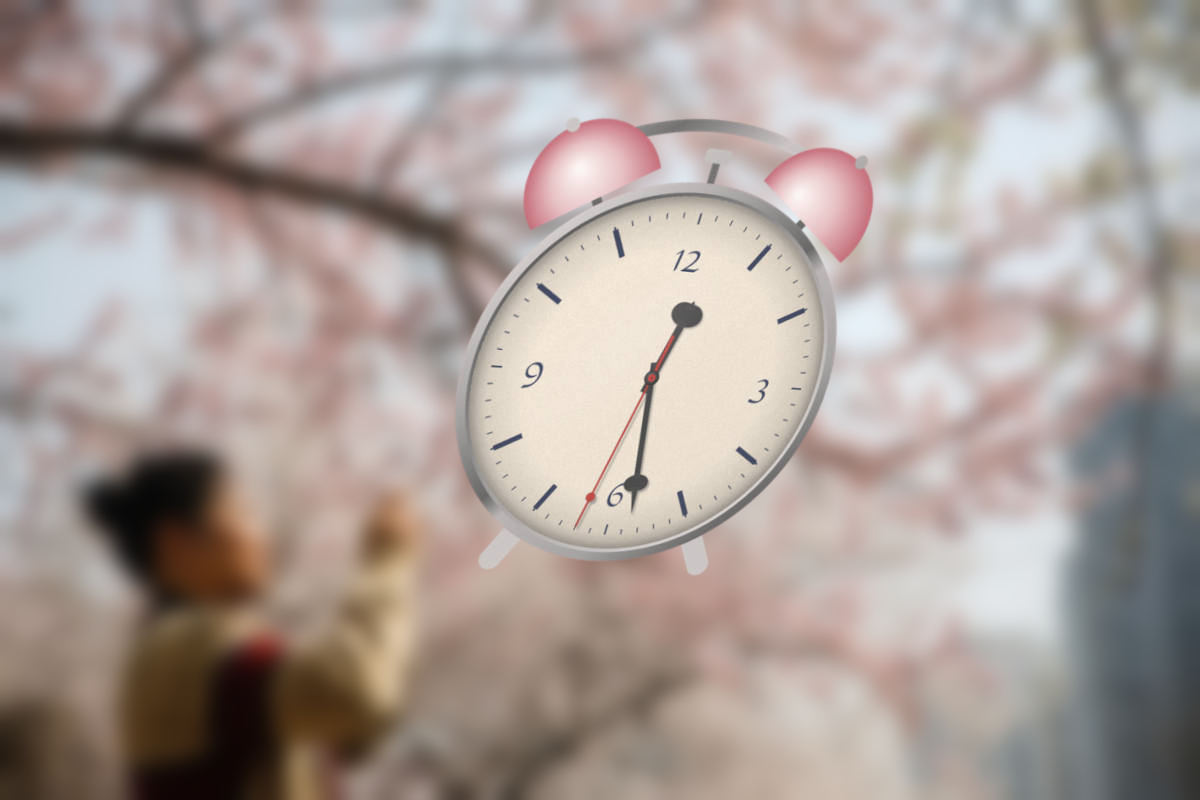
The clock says 12,28,32
